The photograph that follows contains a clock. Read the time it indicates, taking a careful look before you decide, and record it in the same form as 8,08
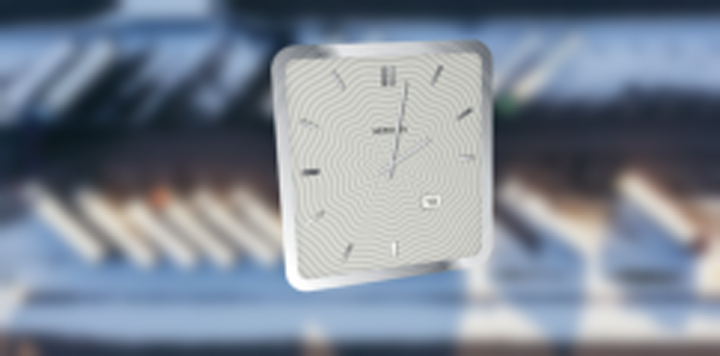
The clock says 2,02
